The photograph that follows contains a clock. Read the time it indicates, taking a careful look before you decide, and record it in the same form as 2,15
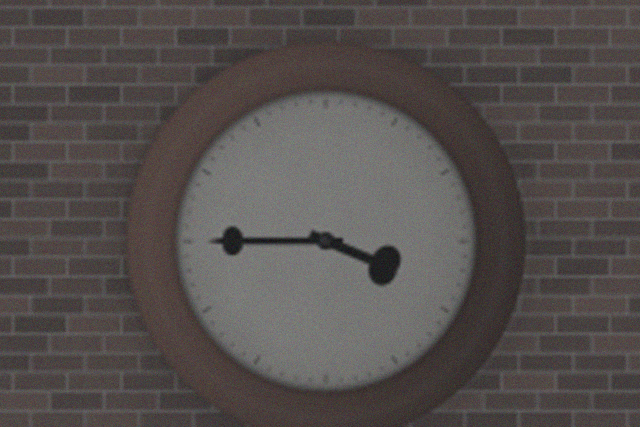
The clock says 3,45
